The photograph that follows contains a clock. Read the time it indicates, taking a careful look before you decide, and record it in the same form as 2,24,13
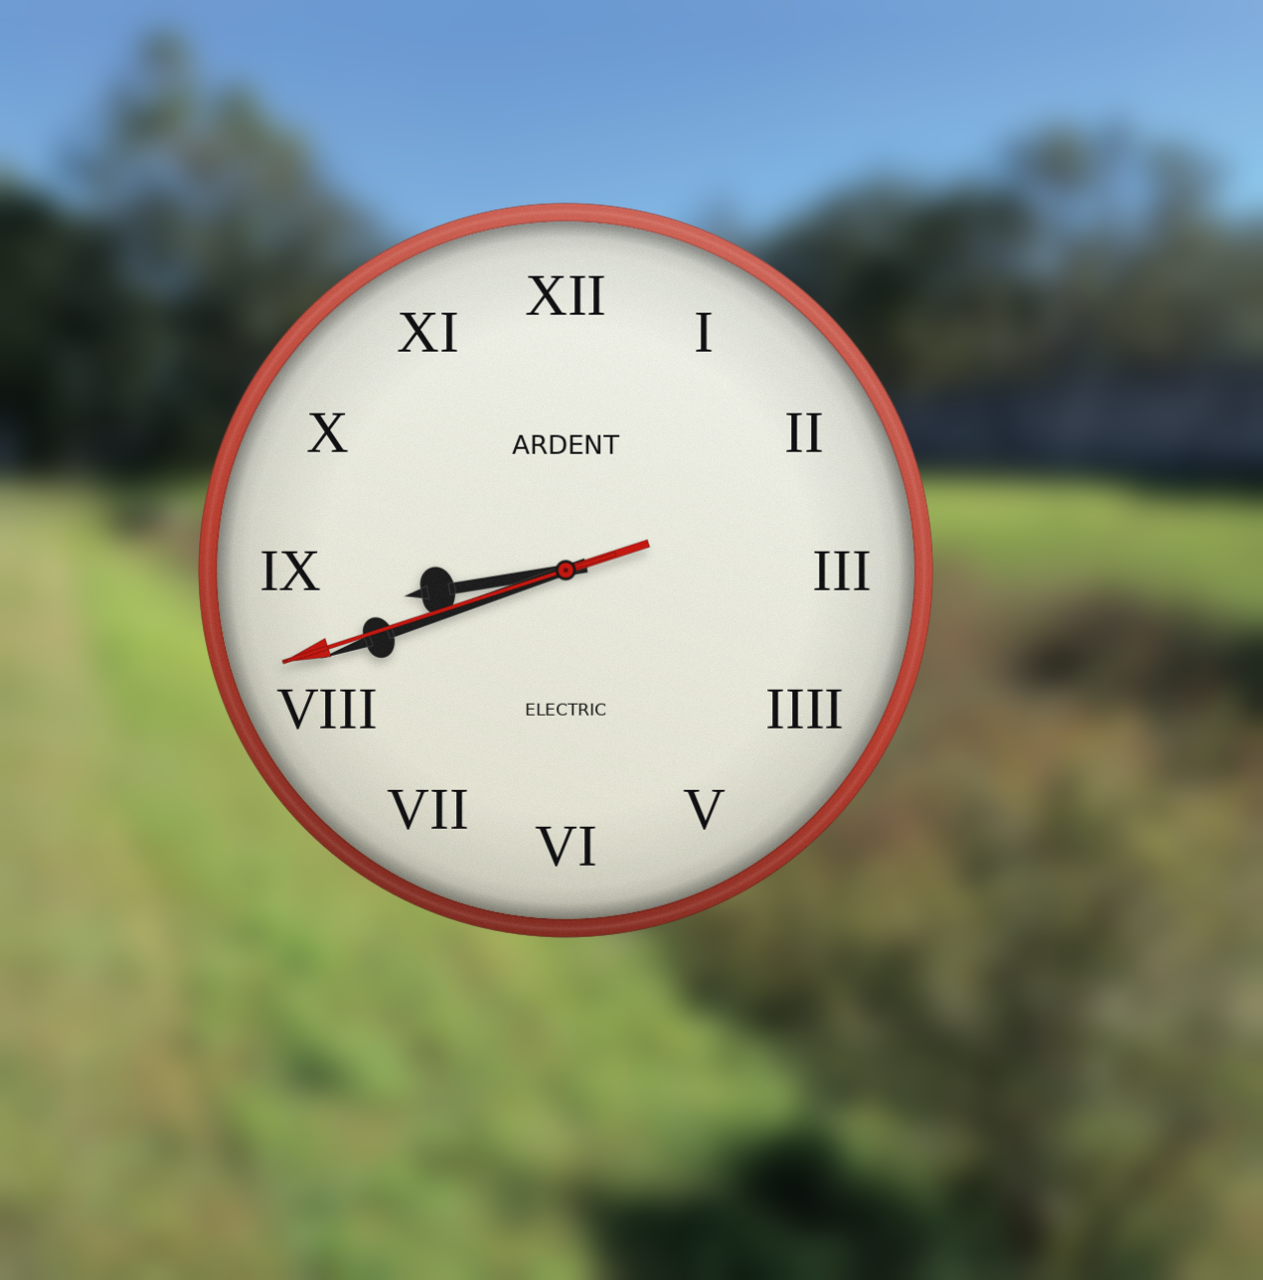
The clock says 8,41,42
